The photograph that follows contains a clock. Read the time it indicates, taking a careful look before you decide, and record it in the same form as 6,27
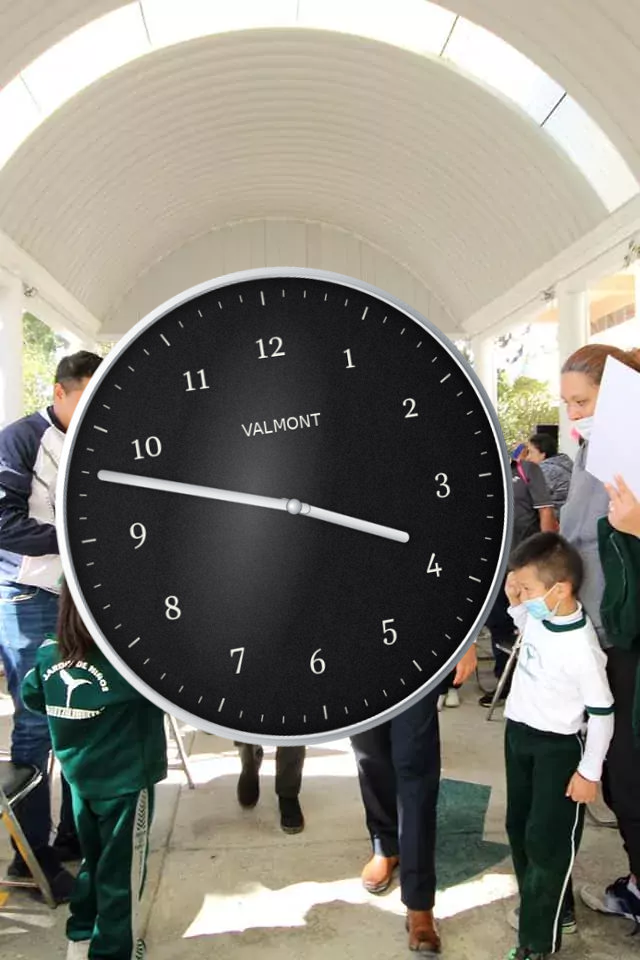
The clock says 3,48
